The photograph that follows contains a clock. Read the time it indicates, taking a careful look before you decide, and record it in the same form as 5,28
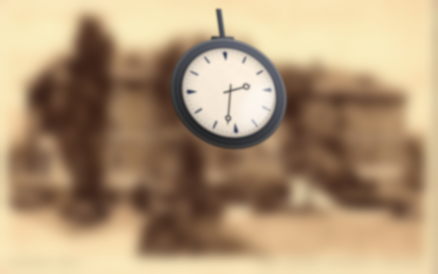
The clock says 2,32
